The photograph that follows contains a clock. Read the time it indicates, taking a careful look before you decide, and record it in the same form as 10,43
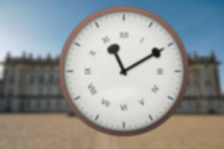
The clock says 11,10
